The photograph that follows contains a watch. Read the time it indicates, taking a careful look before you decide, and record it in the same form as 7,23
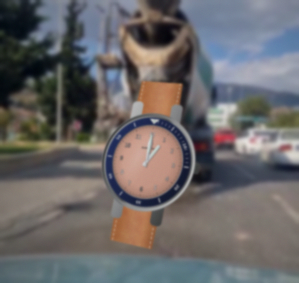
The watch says 1,00
